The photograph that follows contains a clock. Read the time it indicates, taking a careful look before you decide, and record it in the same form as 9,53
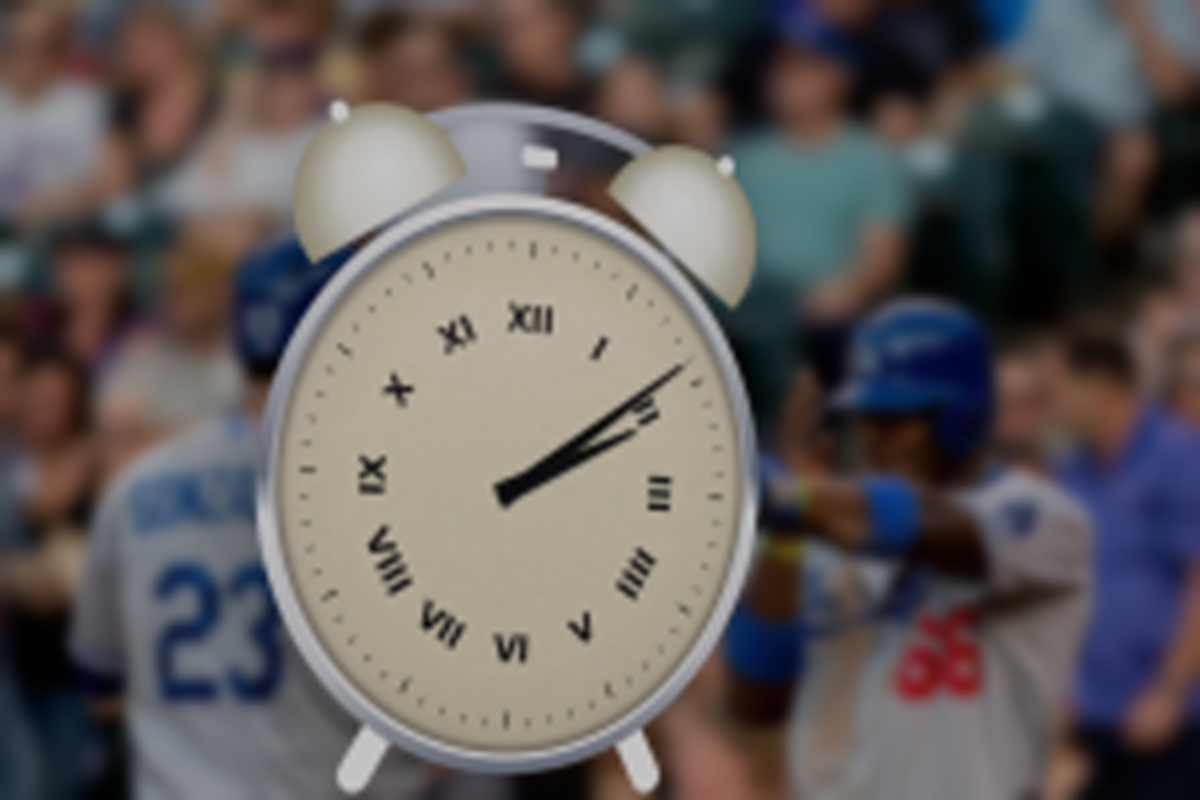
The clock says 2,09
